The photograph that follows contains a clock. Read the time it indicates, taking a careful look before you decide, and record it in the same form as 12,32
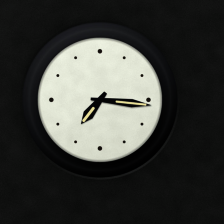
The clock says 7,16
